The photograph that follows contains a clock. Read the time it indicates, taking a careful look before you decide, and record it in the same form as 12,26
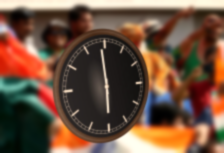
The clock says 5,59
